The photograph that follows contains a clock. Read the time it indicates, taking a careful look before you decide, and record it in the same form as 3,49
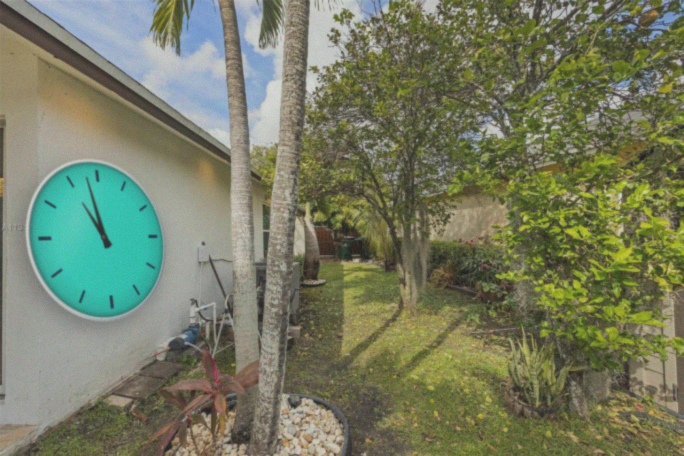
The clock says 10,58
